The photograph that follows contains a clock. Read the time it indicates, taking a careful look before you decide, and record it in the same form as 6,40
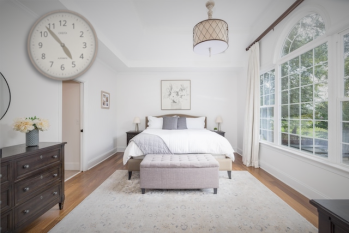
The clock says 4,53
